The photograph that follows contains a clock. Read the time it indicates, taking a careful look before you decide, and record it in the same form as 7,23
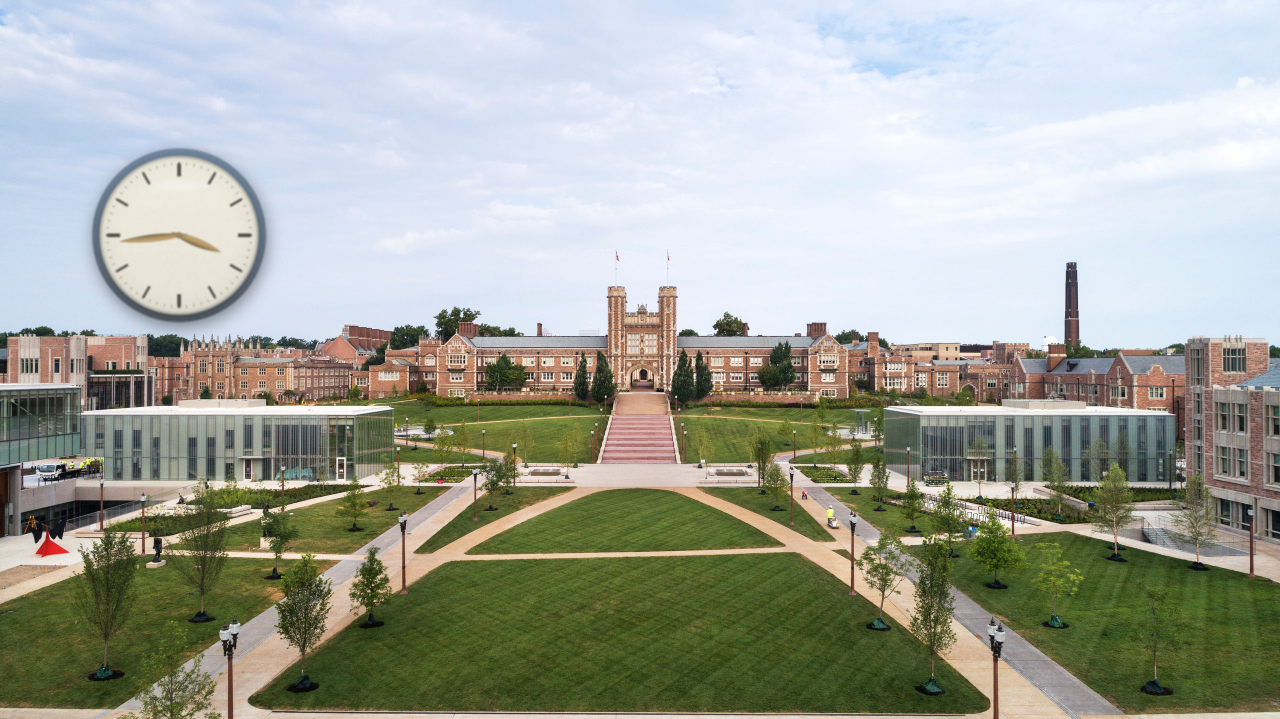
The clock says 3,44
